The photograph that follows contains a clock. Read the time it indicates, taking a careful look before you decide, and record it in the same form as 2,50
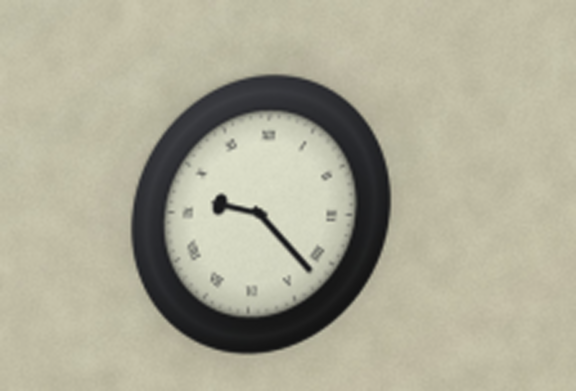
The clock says 9,22
